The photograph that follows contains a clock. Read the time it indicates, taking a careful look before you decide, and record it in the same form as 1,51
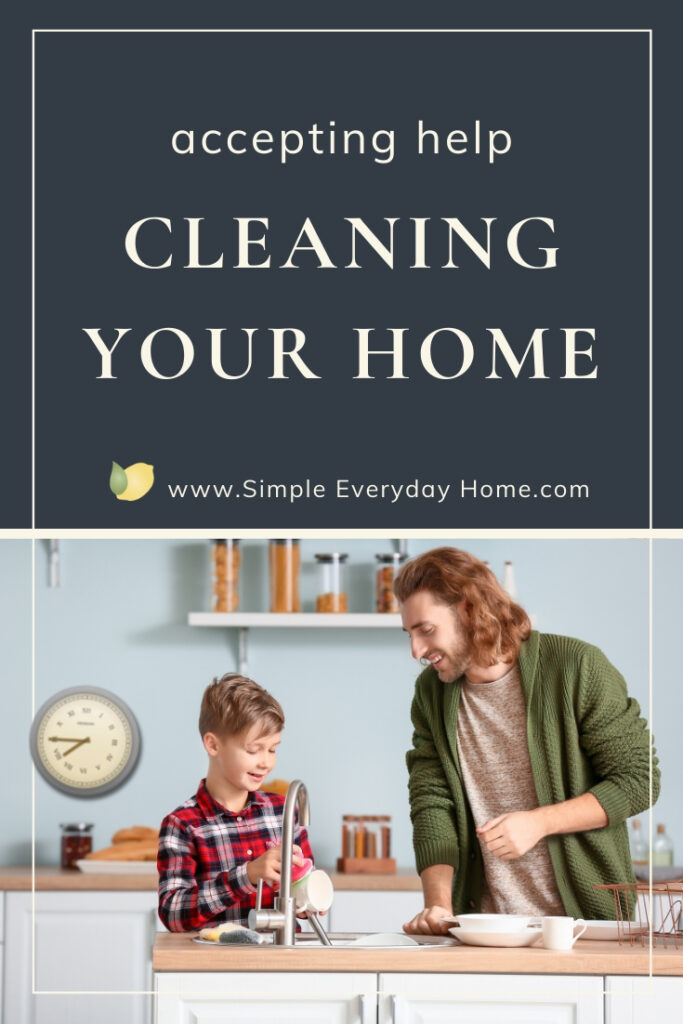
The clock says 7,45
